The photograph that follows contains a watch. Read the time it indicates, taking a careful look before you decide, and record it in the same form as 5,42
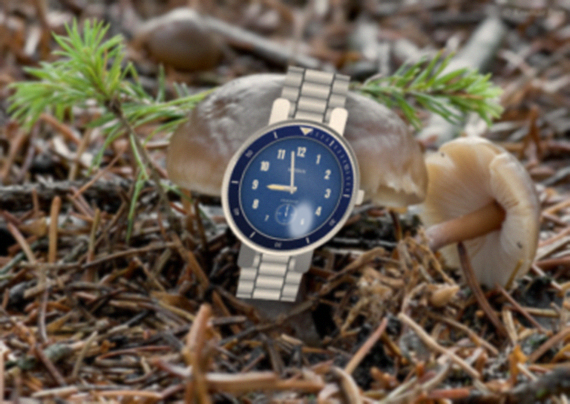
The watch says 8,58
